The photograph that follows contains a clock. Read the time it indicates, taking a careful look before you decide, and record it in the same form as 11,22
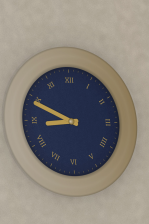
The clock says 8,49
